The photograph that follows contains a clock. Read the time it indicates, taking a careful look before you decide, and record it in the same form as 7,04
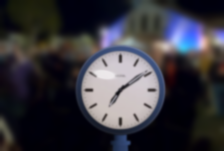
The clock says 7,09
